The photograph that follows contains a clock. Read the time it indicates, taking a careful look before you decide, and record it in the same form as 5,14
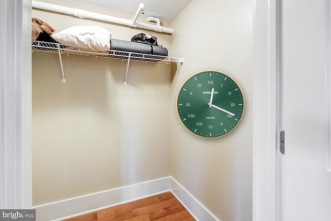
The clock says 12,19
